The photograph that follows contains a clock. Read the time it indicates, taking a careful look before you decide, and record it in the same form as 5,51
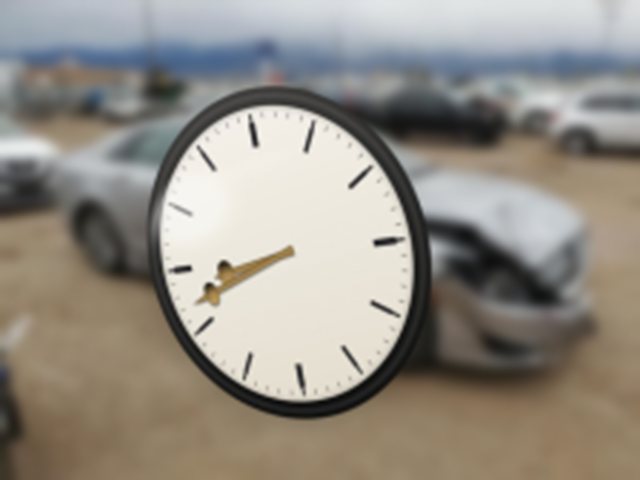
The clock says 8,42
